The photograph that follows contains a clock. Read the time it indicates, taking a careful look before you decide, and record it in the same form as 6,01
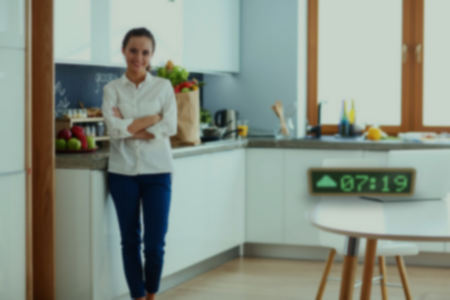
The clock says 7,19
